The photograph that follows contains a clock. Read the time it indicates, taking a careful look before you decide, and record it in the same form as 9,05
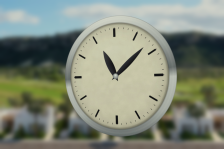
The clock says 11,08
